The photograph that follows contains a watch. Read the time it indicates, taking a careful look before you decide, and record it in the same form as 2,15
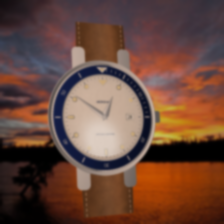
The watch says 12,51
